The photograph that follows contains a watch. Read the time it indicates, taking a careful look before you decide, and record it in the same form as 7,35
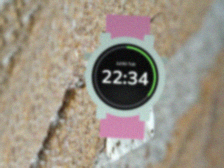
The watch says 22,34
